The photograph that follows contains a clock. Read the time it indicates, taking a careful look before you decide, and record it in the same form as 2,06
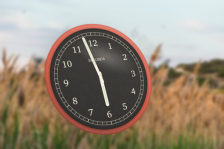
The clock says 5,58
